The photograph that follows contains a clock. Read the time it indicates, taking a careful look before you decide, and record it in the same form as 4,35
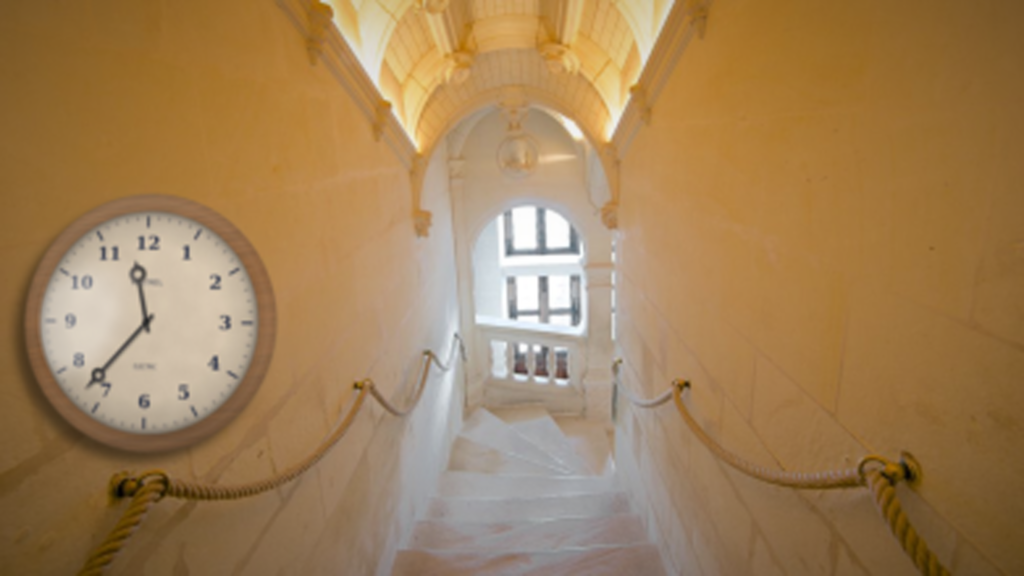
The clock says 11,37
